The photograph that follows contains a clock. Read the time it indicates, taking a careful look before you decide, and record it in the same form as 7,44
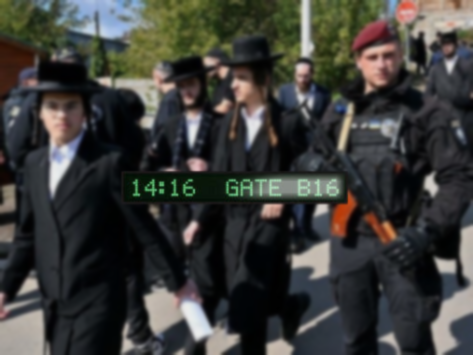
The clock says 14,16
